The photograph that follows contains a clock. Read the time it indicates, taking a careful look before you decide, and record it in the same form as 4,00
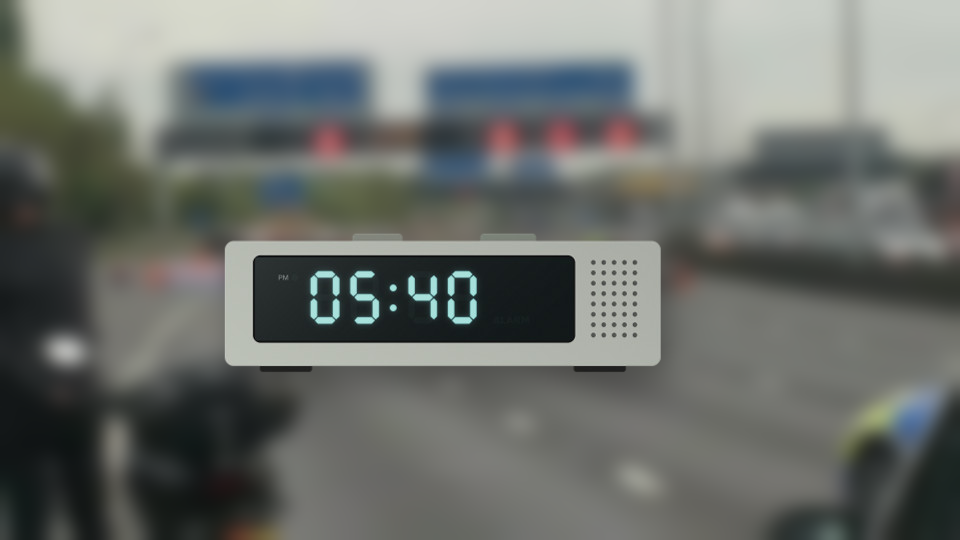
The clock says 5,40
